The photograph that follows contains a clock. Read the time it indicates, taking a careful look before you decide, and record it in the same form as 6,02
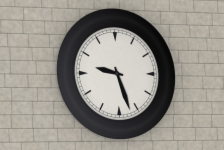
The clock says 9,27
